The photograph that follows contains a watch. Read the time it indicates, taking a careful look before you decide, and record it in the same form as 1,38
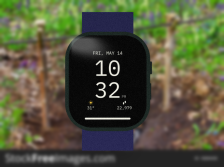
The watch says 10,32
